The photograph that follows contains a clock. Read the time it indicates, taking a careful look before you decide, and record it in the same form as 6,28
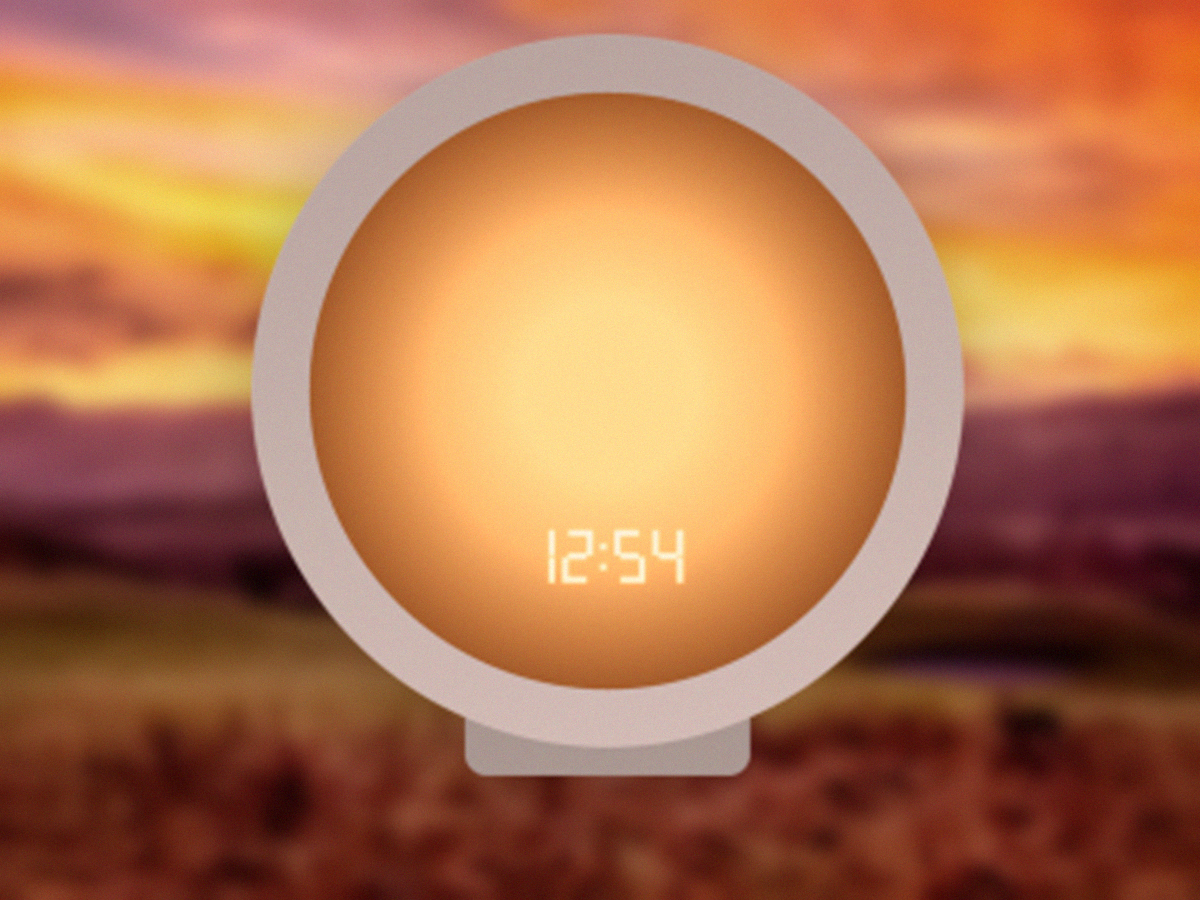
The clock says 12,54
